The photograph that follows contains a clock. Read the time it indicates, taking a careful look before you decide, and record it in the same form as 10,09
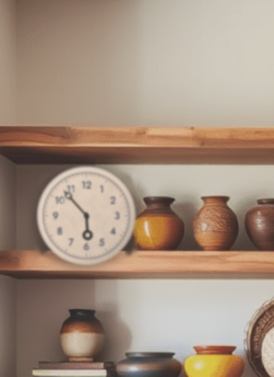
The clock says 5,53
